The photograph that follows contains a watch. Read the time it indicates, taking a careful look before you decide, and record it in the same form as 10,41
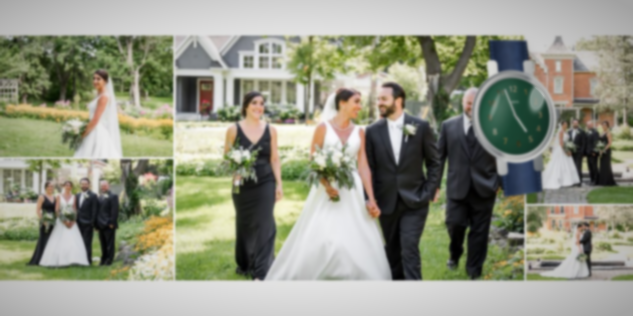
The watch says 4,57
